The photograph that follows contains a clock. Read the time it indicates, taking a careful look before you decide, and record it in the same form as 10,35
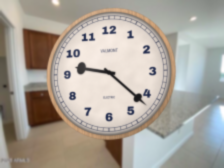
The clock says 9,22
